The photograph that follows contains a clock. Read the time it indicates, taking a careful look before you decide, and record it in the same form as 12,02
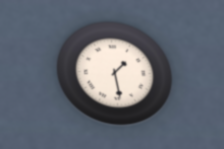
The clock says 1,29
